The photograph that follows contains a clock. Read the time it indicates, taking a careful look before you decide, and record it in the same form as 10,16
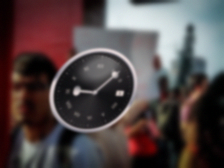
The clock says 9,07
